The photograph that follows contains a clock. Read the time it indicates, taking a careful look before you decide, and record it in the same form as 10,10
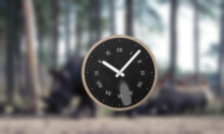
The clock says 10,07
